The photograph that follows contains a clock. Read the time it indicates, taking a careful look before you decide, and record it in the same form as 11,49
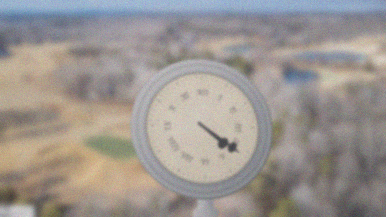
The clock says 4,21
